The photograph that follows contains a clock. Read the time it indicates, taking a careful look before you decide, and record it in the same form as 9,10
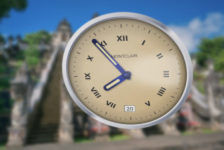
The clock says 7,54
